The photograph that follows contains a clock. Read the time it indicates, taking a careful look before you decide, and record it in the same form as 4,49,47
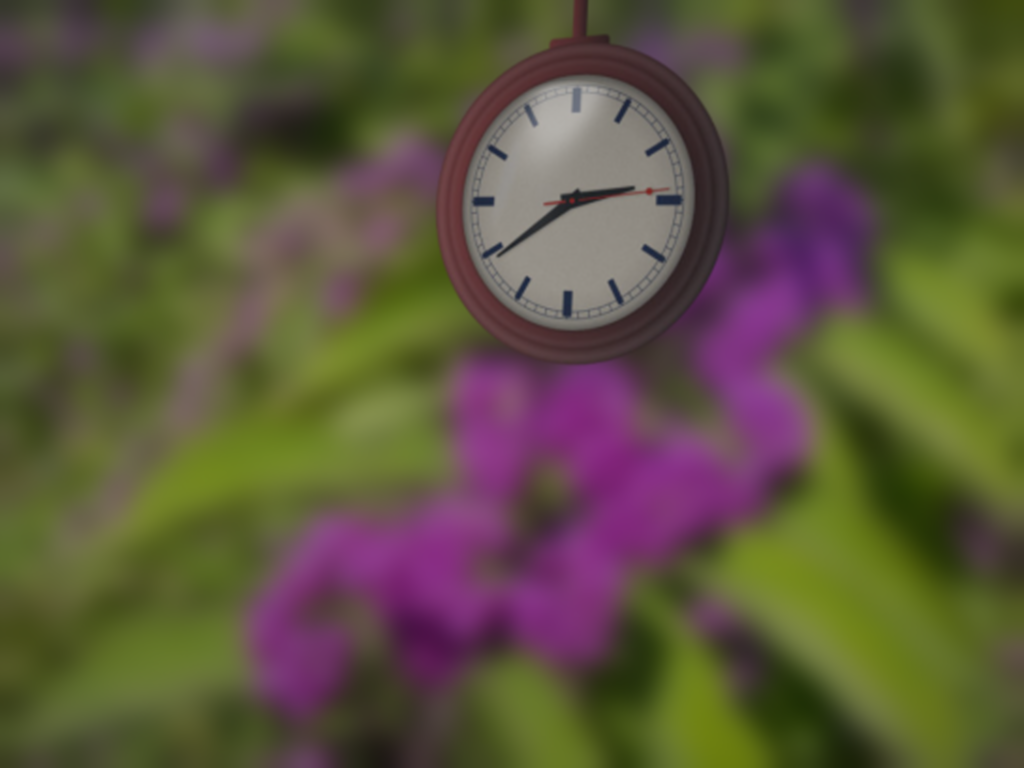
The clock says 2,39,14
